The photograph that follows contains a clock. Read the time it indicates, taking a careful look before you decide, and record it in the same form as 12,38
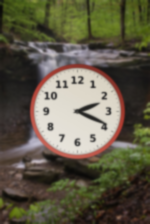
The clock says 2,19
